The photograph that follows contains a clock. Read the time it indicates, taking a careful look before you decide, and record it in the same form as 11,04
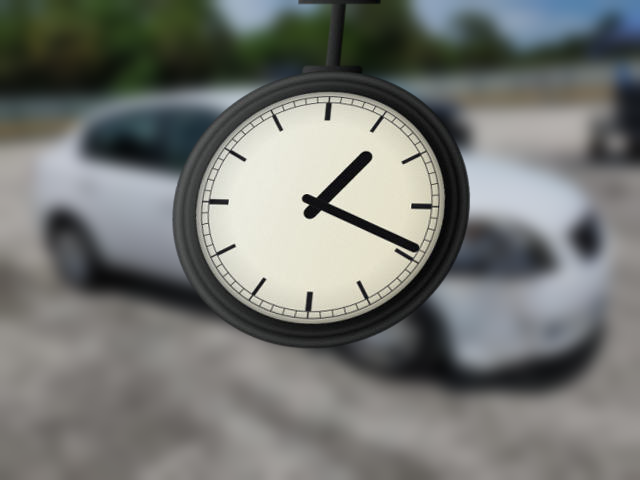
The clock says 1,19
